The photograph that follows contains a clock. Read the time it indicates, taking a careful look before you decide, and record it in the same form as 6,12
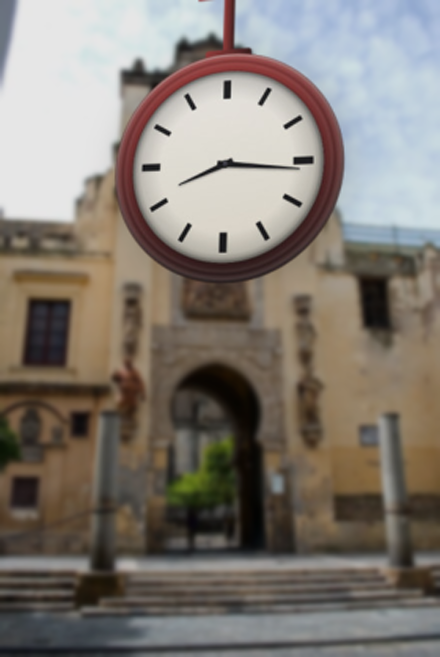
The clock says 8,16
